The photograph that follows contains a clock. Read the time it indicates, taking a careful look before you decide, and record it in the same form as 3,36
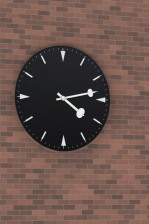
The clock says 4,13
